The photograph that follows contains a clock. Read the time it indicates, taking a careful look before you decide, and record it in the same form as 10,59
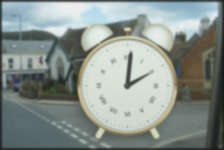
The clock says 2,01
